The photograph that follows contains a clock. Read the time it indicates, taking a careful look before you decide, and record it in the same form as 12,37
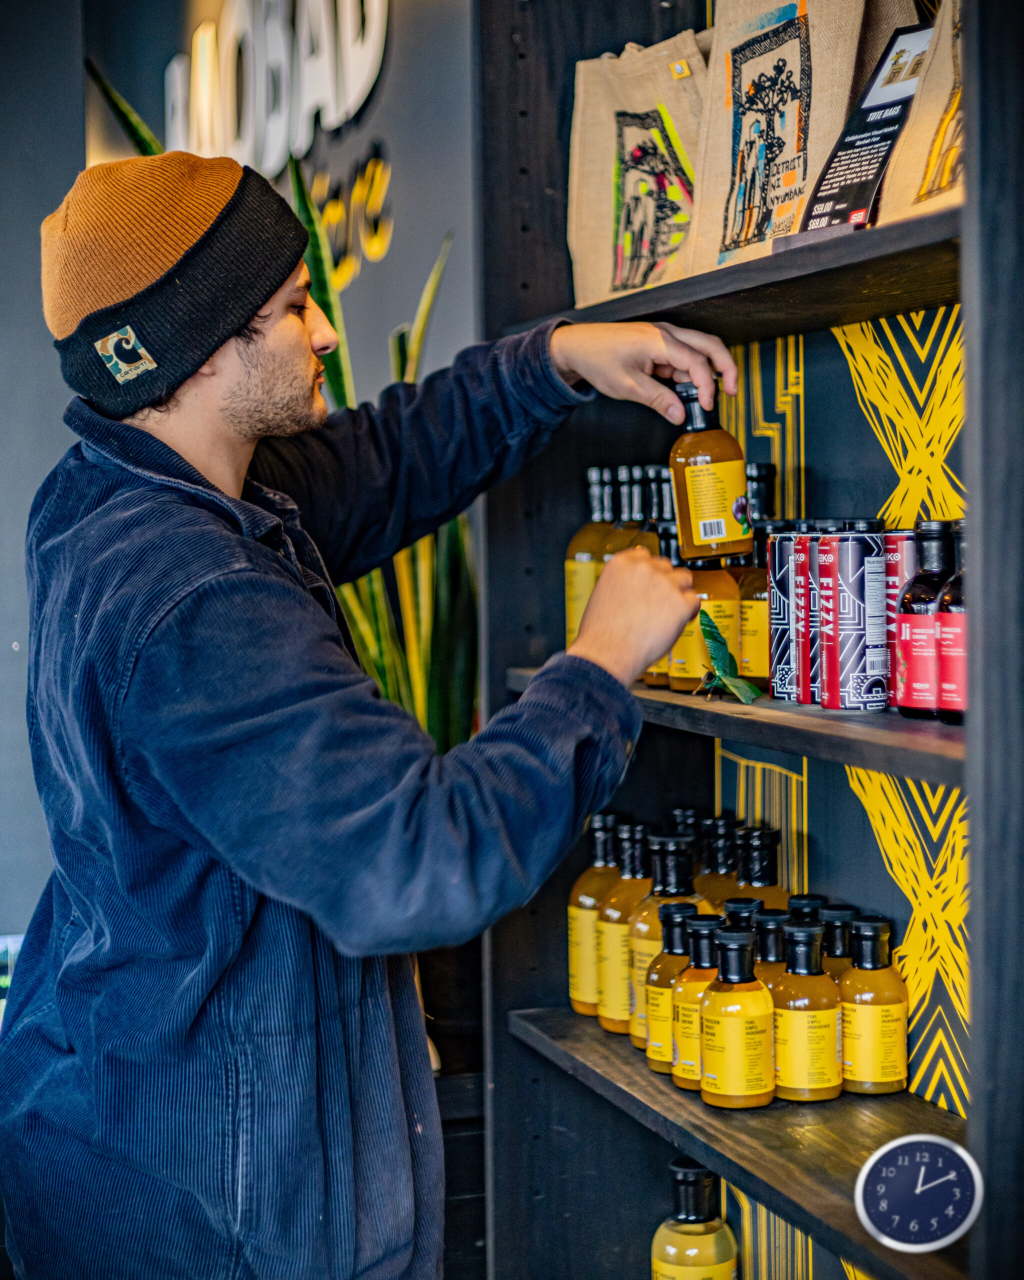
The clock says 12,10
